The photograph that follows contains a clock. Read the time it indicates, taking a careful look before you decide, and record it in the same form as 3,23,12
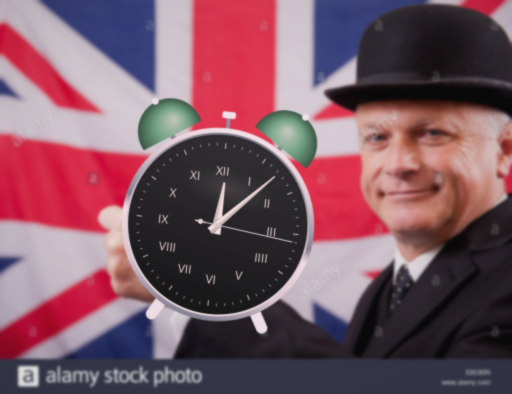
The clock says 12,07,16
